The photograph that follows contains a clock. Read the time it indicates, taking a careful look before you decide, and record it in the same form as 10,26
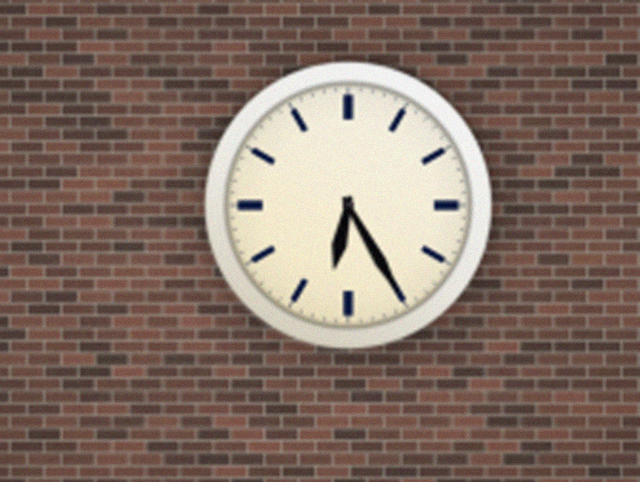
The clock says 6,25
